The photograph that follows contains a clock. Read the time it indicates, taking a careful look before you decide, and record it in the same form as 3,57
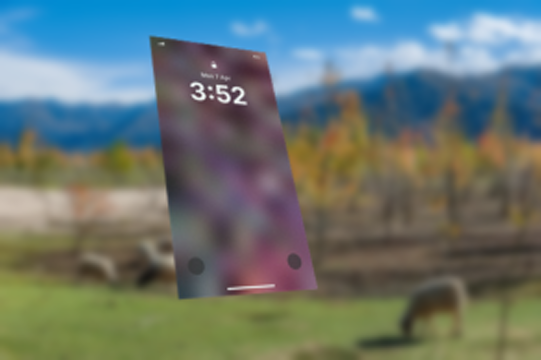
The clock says 3,52
